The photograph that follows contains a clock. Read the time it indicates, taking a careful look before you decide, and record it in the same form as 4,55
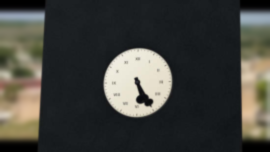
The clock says 5,25
